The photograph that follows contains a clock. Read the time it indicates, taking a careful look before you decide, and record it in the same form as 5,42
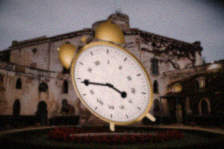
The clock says 4,49
